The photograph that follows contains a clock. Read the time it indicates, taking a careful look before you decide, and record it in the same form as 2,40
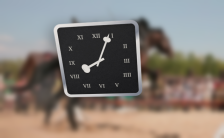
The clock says 8,04
